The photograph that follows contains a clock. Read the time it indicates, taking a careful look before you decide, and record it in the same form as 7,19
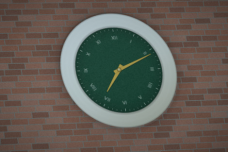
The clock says 7,11
